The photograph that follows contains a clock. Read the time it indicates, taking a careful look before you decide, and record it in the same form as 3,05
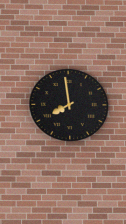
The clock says 7,59
